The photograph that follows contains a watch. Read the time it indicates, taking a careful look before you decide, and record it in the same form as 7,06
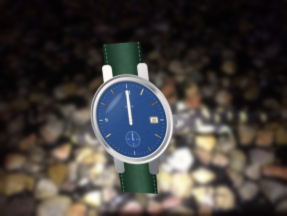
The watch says 12,00
